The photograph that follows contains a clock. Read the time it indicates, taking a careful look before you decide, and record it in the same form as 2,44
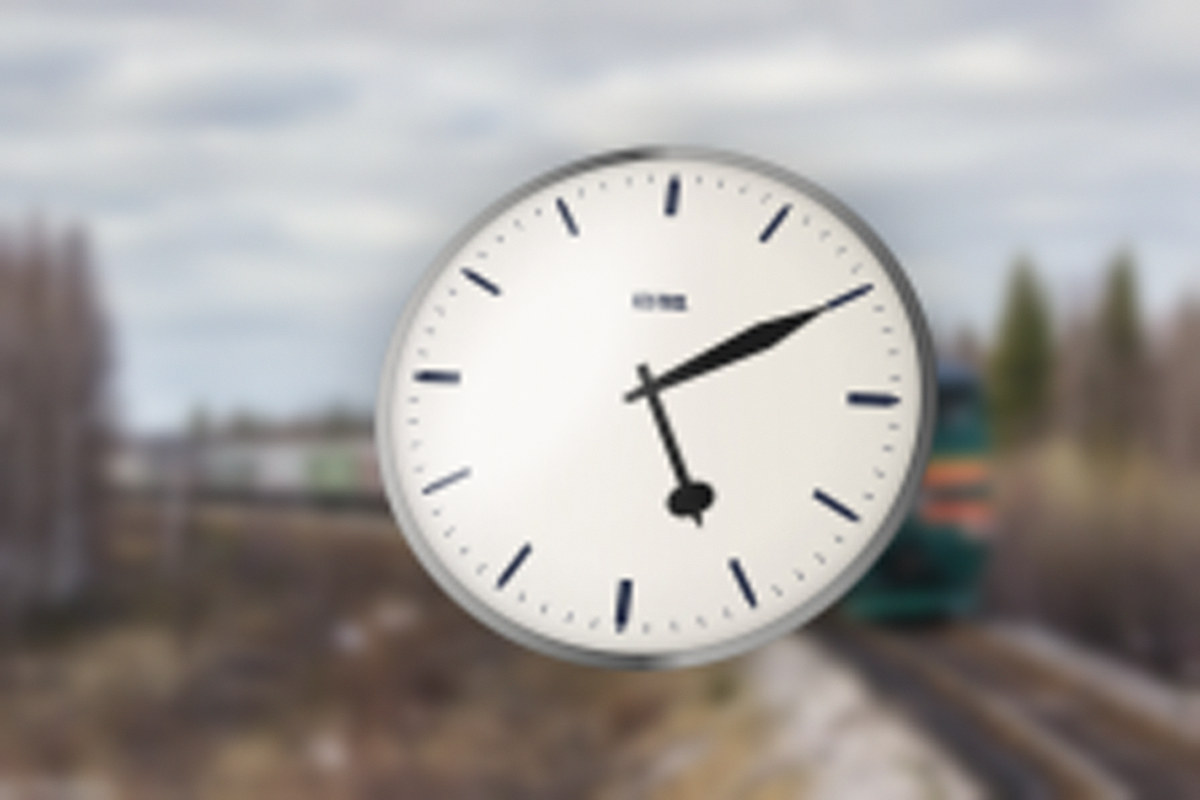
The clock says 5,10
